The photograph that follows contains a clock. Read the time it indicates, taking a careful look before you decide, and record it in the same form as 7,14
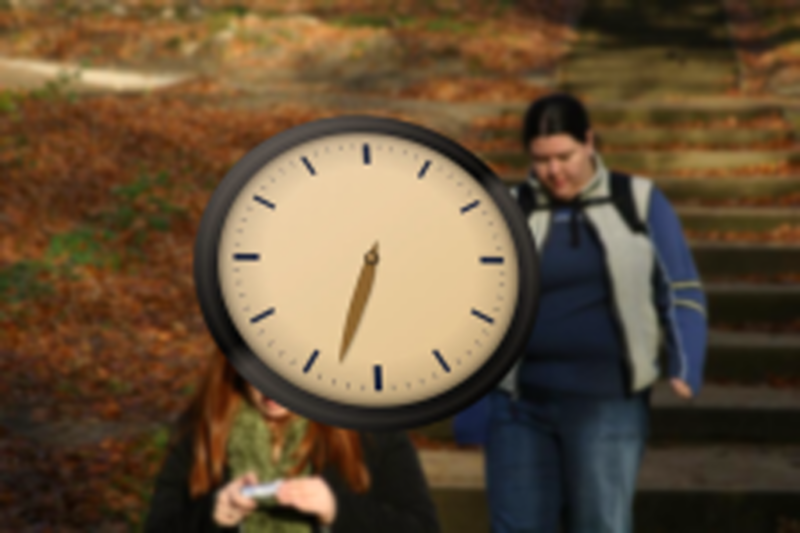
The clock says 6,33
